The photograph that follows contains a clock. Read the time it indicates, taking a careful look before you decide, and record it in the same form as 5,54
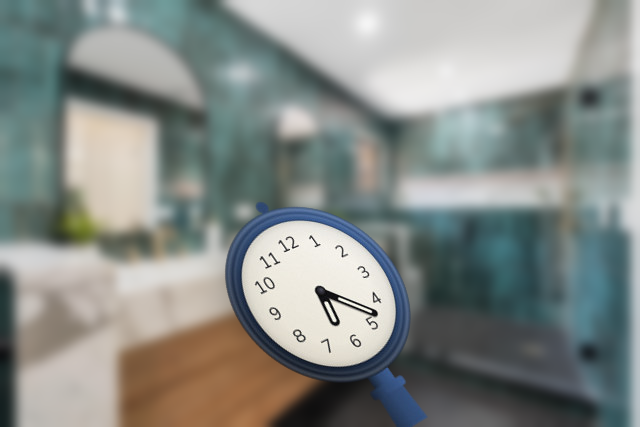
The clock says 6,23
